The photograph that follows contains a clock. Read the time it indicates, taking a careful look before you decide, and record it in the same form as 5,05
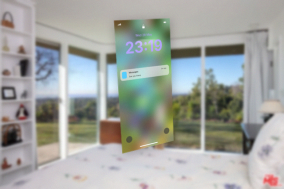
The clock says 23,19
